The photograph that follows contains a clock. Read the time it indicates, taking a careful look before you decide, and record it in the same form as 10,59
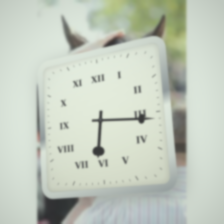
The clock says 6,16
